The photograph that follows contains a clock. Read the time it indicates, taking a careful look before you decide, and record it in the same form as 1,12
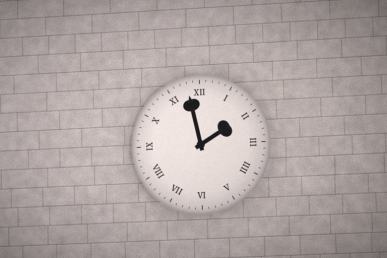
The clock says 1,58
